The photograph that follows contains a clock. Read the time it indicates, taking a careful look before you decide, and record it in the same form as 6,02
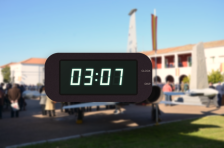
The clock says 3,07
